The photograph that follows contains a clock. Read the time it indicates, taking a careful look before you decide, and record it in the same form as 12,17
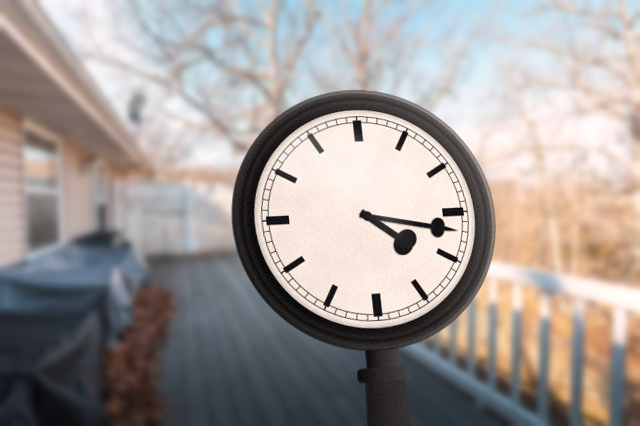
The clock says 4,17
